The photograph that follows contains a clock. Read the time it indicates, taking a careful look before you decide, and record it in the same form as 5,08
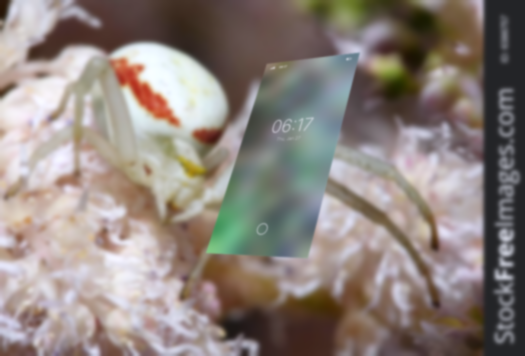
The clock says 6,17
